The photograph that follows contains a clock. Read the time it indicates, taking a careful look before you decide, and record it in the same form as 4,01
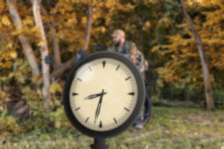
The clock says 8,32
